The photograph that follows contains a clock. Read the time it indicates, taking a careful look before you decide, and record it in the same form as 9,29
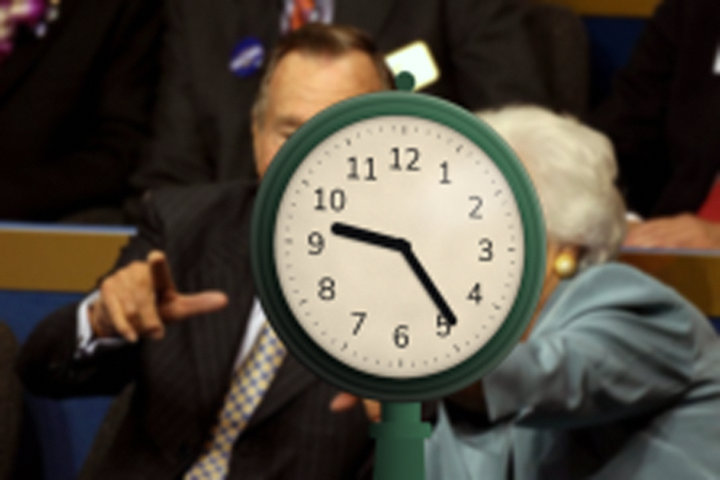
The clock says 9,24
